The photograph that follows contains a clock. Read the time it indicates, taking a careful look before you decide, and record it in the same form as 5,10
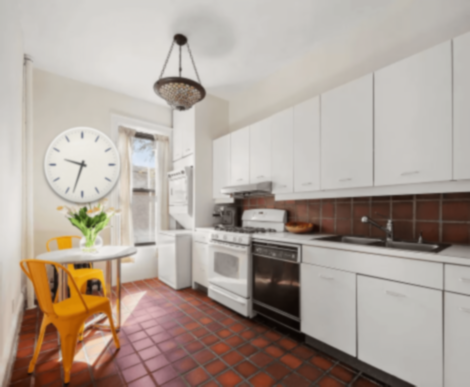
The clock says 9,33
